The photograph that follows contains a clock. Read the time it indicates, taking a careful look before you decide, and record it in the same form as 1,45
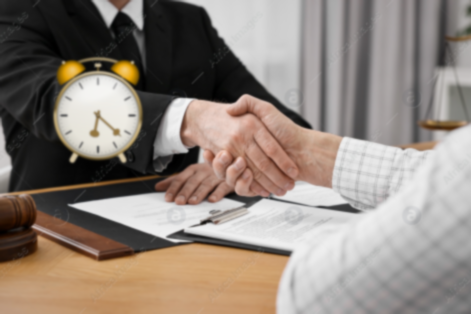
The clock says 6,22
